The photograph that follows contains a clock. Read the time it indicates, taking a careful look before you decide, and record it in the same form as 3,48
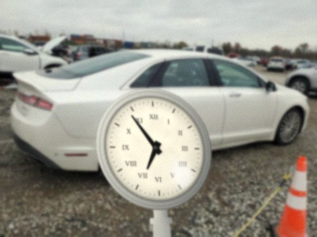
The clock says 6,54
